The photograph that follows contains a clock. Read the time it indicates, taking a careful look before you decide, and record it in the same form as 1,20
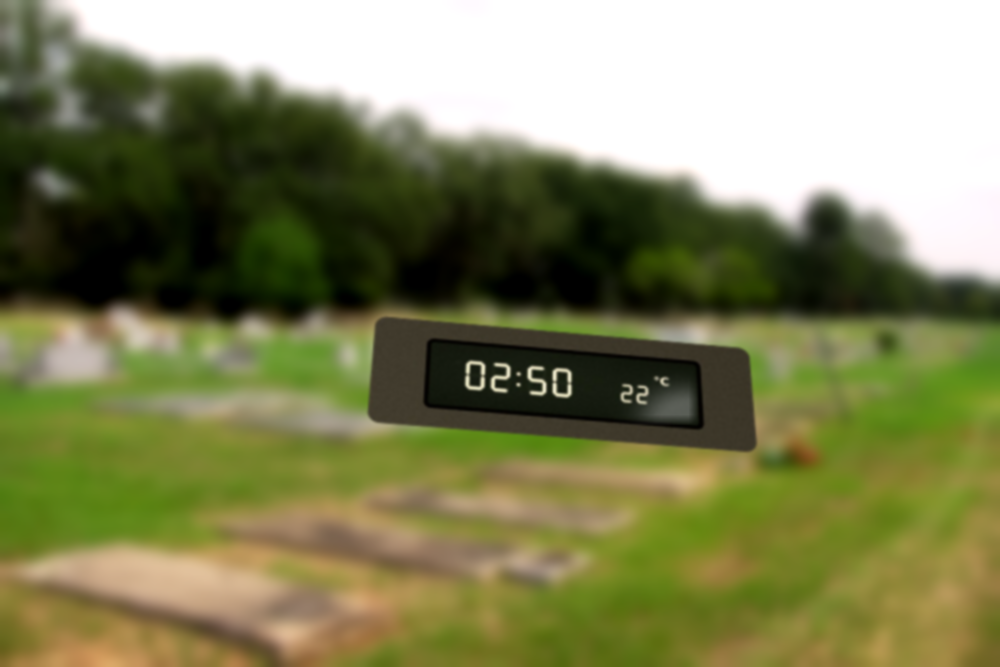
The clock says 2,50
